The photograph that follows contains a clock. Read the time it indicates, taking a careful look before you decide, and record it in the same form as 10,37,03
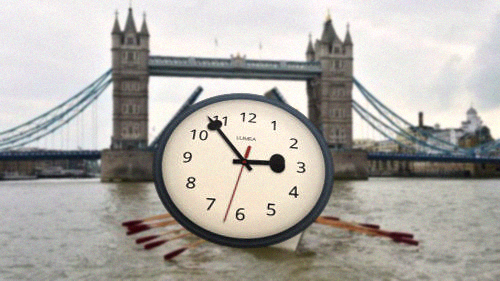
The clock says 2,53,32
